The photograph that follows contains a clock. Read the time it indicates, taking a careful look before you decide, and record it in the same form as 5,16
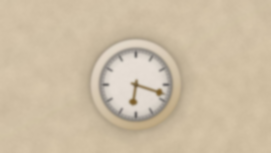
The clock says 6,18
